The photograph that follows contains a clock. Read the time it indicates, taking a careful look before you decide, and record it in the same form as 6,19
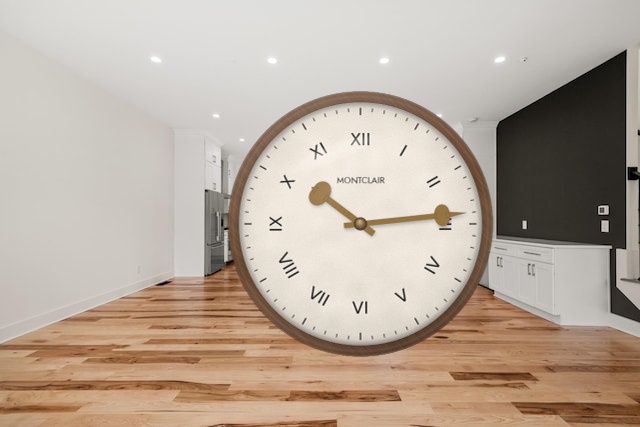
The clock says 10,14
